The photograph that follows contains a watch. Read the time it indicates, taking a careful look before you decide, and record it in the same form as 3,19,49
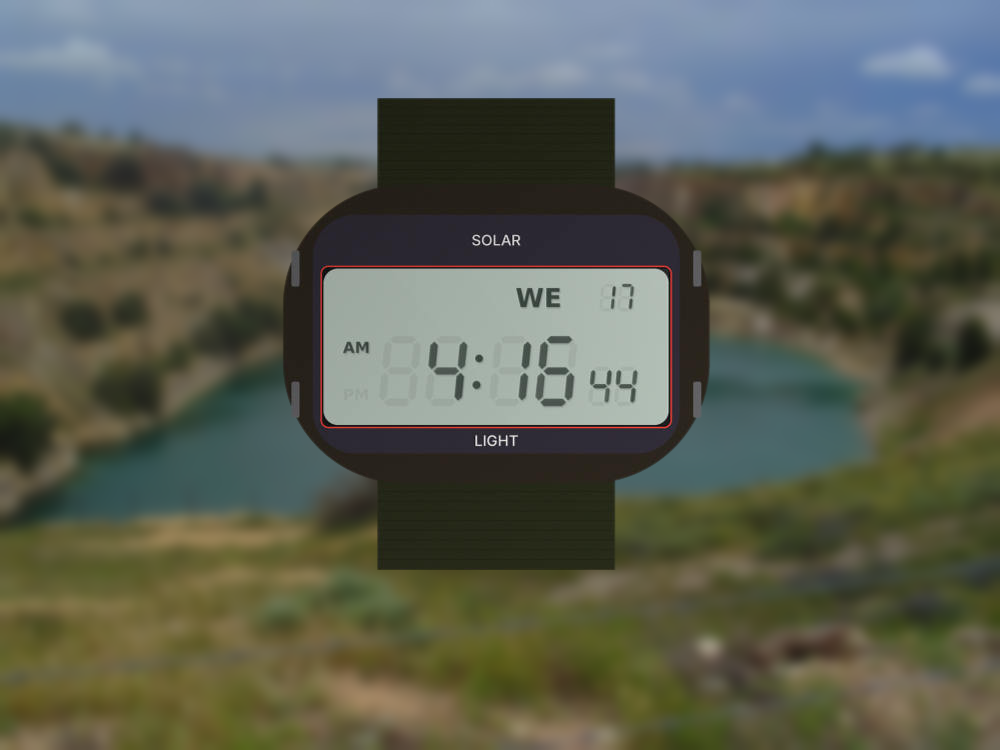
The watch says 4,16,44
